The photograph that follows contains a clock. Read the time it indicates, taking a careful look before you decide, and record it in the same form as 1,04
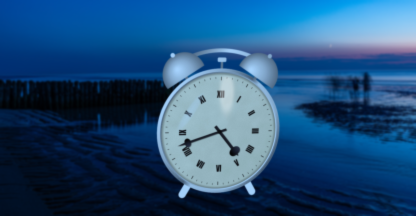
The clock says 4,42
